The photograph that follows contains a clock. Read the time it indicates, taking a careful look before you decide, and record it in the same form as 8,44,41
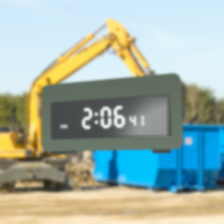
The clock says 2,06,41
